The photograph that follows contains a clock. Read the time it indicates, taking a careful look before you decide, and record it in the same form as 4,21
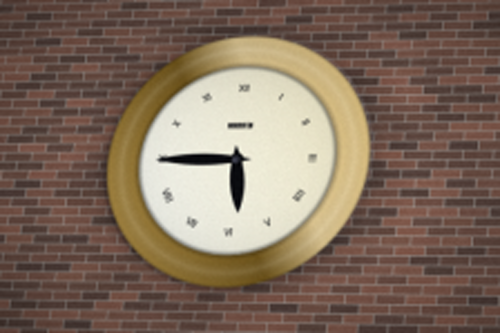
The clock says 5,45
